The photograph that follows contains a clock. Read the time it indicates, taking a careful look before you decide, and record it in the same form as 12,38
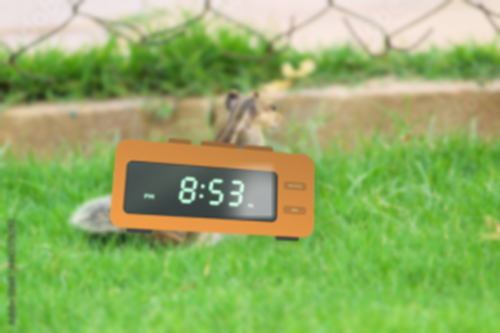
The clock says 8,53
